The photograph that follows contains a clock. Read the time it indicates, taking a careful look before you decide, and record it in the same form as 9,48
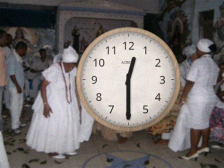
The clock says 12,30
